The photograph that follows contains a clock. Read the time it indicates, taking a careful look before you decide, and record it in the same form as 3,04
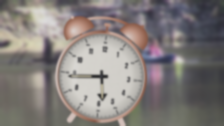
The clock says 5,44
